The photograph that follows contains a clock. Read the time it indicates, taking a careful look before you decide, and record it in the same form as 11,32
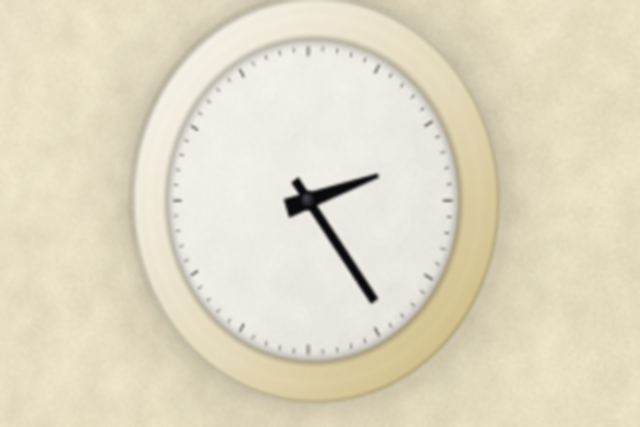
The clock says 2,24
